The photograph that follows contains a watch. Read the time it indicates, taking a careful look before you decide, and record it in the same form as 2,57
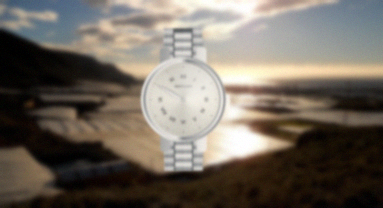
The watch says 9,50
